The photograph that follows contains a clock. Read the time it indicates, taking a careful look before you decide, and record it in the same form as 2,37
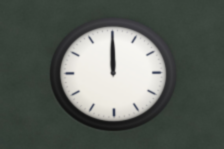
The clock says 12,00
